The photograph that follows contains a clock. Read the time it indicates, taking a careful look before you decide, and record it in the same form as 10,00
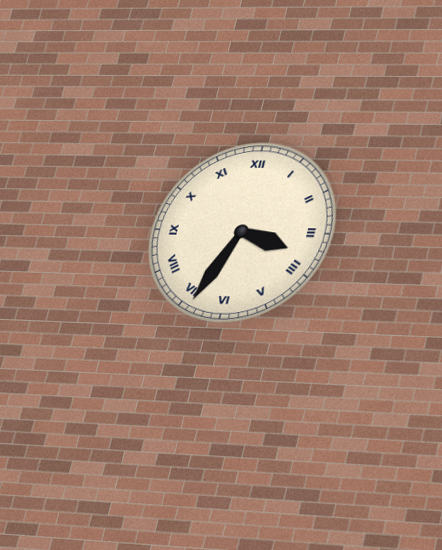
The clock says 3,34
